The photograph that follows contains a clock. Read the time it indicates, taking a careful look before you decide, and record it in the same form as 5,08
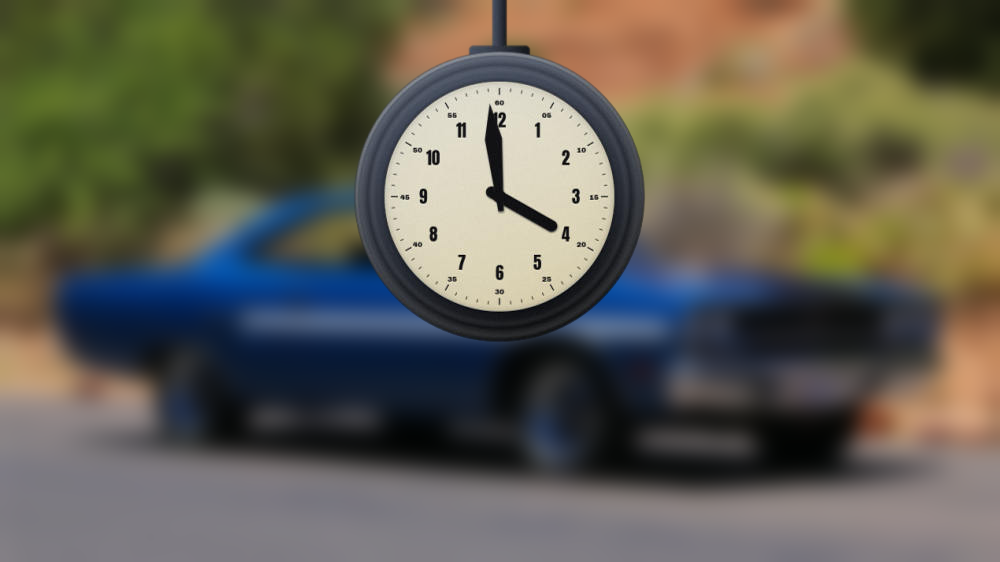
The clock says 3,59
